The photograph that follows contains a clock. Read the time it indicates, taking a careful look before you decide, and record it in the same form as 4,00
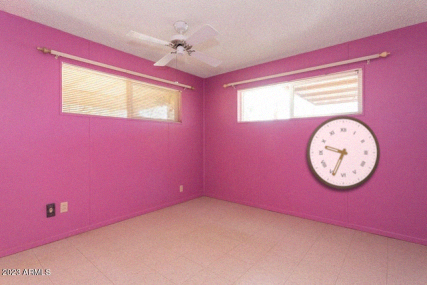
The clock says 9,34
